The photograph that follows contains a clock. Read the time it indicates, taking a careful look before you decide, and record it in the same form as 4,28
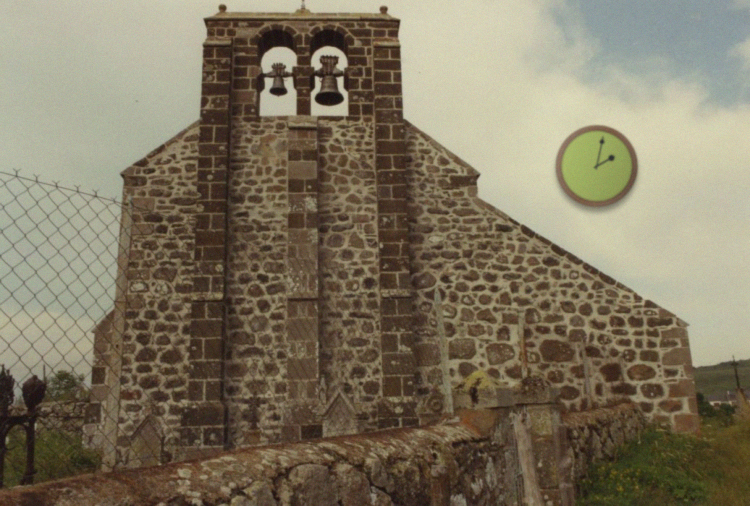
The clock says 2,02
